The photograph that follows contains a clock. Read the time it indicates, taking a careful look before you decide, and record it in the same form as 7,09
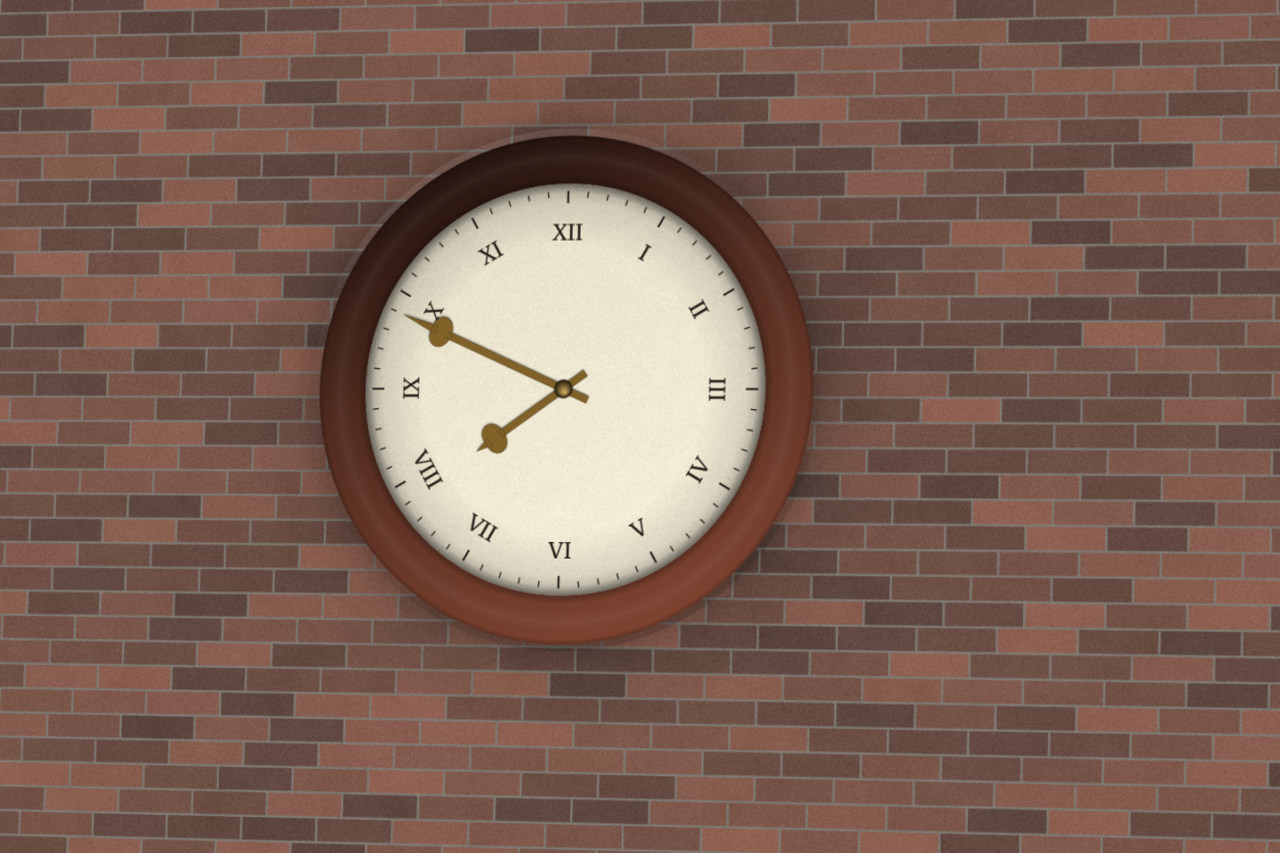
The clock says 7,49
